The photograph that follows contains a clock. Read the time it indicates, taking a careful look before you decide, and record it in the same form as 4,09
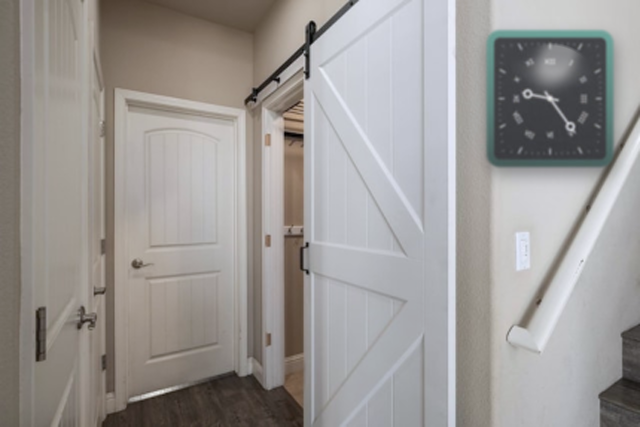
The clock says 9,24
